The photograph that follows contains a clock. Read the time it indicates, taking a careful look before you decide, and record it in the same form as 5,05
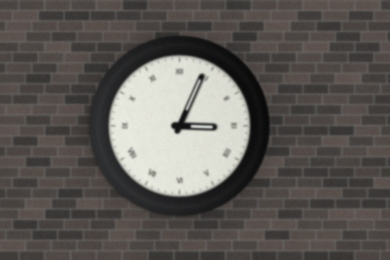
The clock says 3,04
